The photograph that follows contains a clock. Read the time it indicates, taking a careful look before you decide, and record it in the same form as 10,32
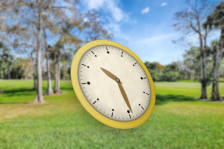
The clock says 10,29
